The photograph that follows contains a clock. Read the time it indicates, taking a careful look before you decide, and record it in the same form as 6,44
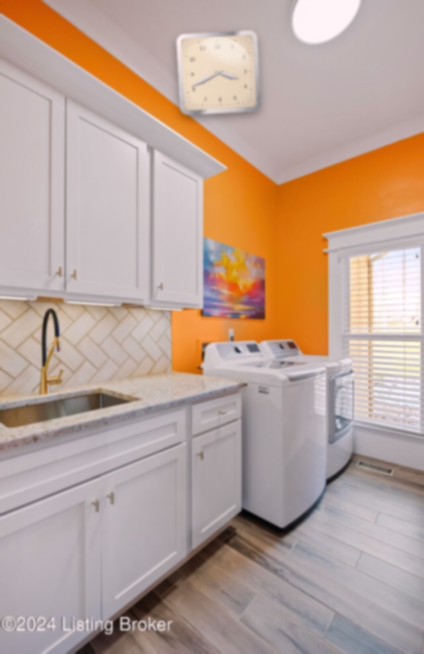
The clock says 3,41
